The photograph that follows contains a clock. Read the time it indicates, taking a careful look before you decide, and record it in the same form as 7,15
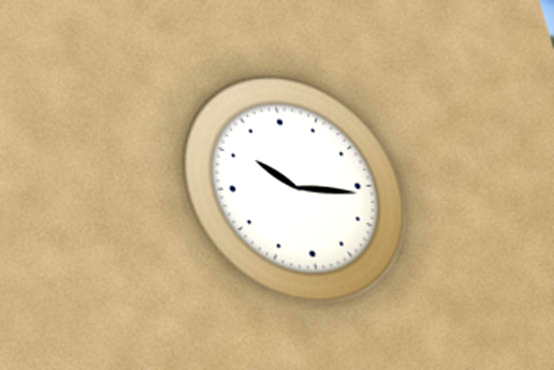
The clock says 10,16
